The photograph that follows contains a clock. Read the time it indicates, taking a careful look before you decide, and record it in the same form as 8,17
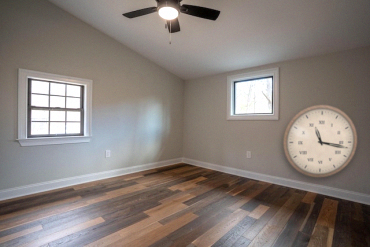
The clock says 11,17
